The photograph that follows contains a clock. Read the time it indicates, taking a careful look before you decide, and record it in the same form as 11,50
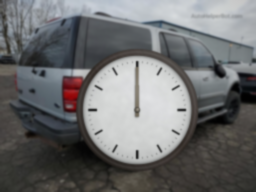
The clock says 12,00
